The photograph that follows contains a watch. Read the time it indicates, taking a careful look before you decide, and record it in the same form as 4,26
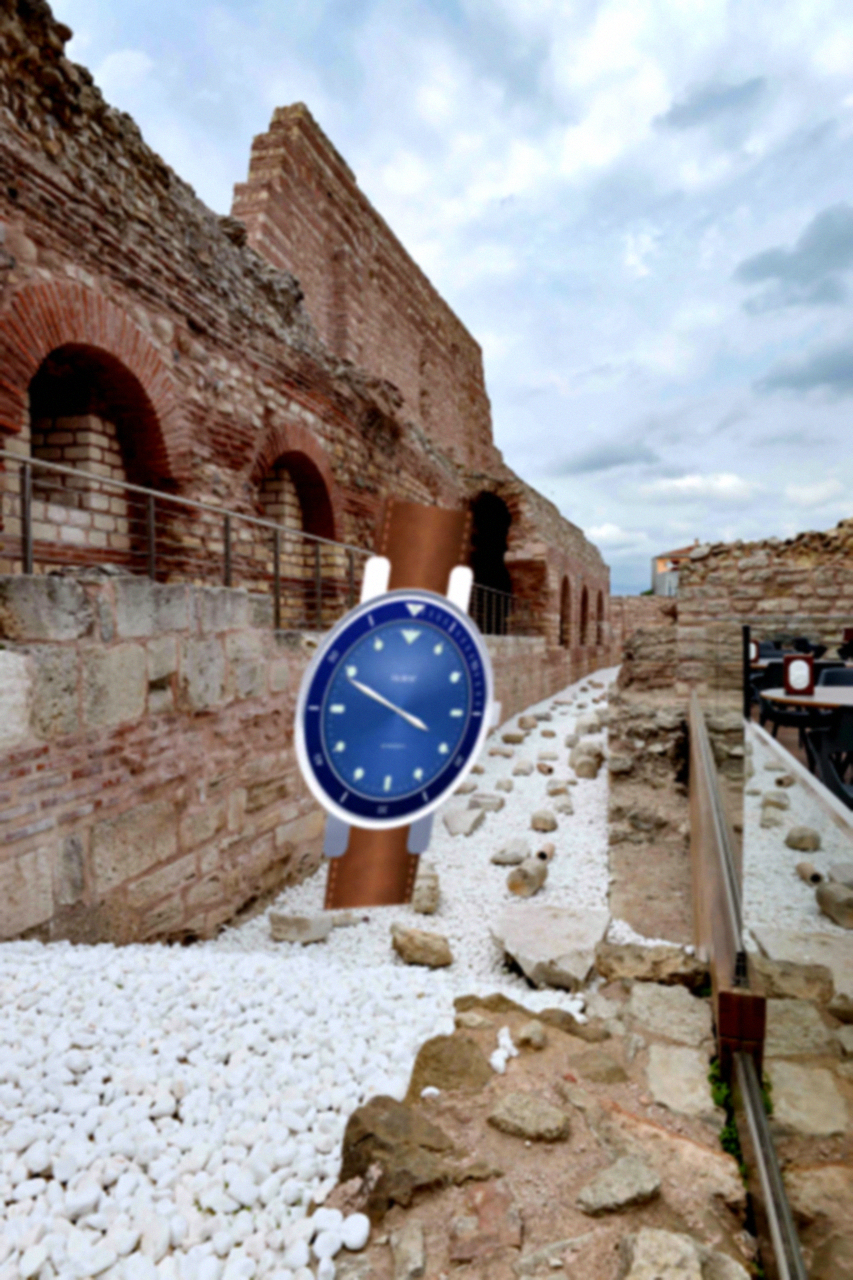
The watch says 3,49
